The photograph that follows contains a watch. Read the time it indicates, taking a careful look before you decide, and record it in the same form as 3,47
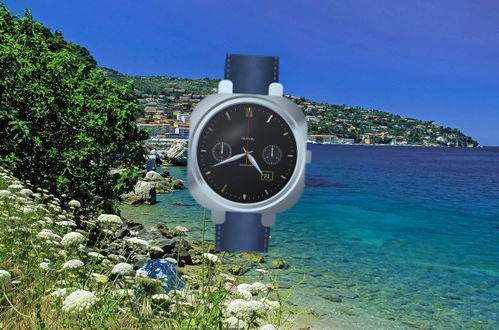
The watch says 4,41
